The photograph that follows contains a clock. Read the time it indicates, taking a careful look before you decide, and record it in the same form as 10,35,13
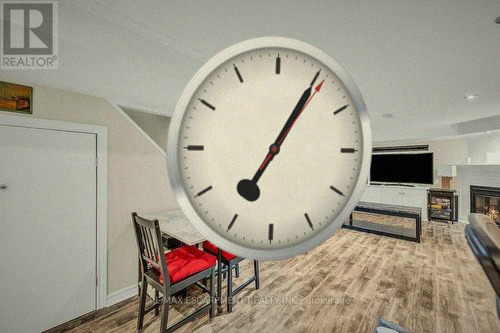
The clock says 7,05,06
